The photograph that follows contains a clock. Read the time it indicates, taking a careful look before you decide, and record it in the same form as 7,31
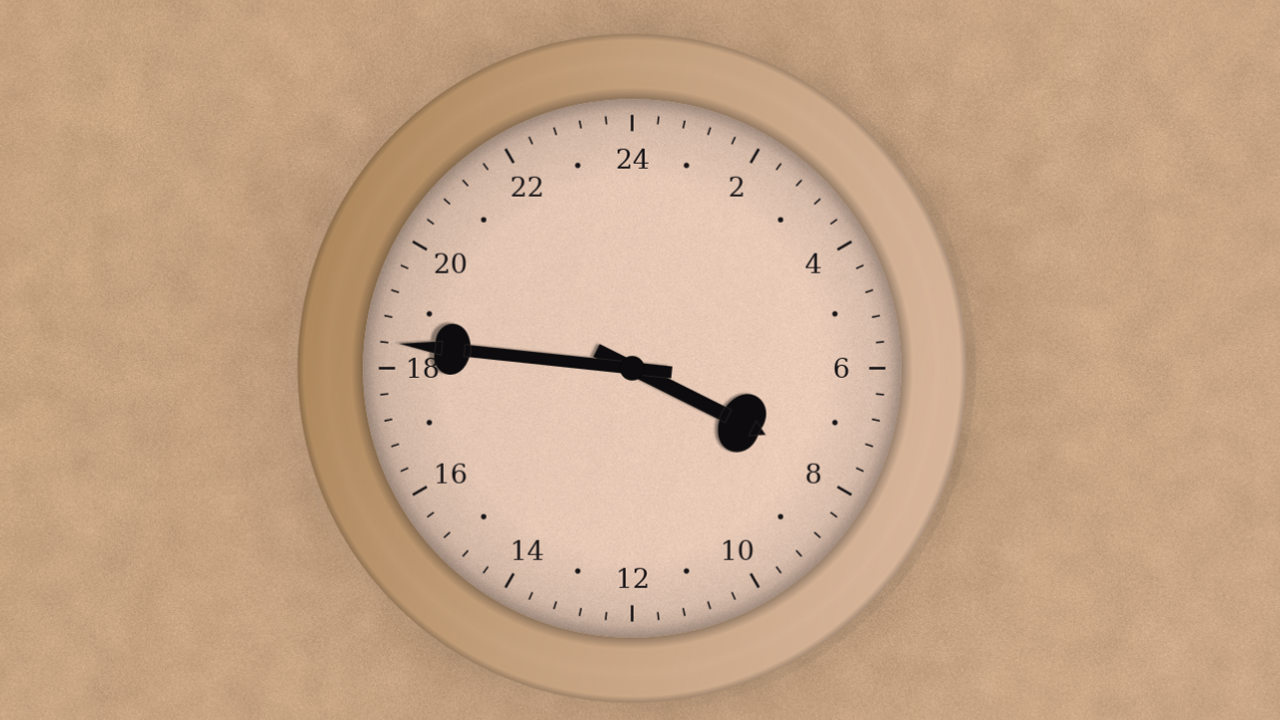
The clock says 7,46
